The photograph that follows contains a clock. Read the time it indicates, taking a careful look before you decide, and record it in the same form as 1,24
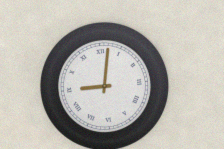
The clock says 9,02
